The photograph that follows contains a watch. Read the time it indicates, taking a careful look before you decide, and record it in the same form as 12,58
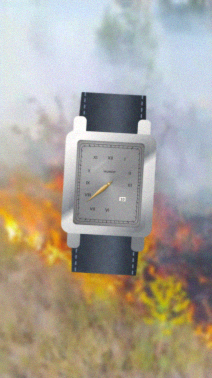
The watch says 7,38
